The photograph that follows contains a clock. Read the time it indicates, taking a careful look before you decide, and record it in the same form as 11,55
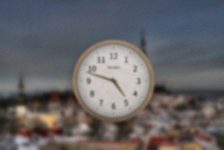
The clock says 4,48
